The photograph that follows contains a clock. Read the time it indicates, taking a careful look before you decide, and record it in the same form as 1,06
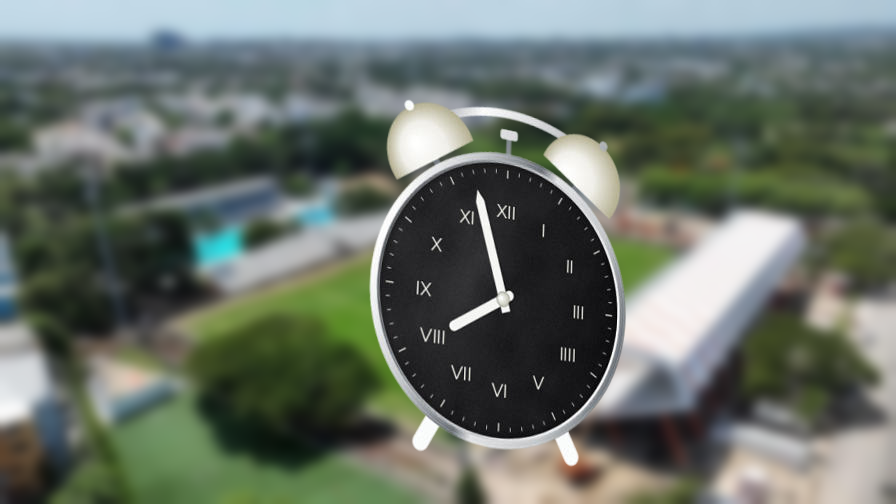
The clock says 7,57
